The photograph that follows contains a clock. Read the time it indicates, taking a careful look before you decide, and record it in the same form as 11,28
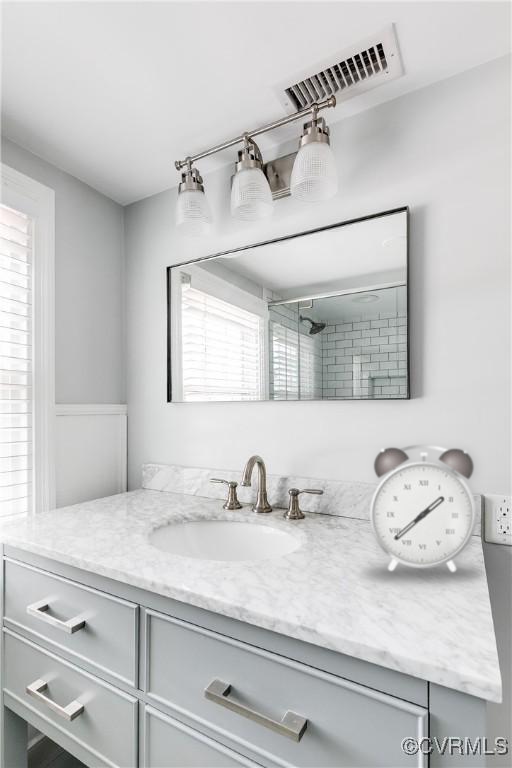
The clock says 1,38
